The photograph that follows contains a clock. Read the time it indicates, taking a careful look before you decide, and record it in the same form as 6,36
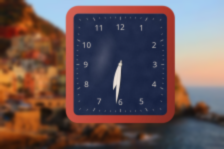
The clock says 6,31
